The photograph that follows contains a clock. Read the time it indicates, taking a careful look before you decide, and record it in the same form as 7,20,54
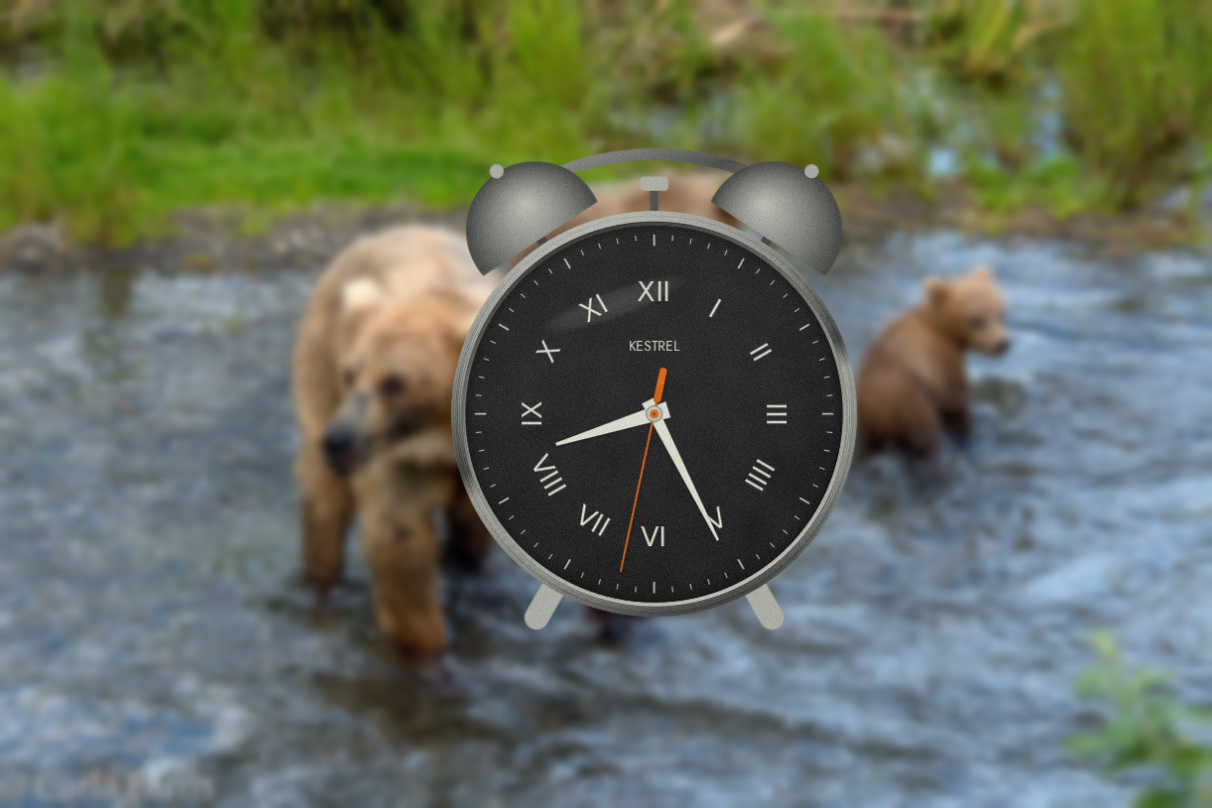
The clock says 8,25,32
